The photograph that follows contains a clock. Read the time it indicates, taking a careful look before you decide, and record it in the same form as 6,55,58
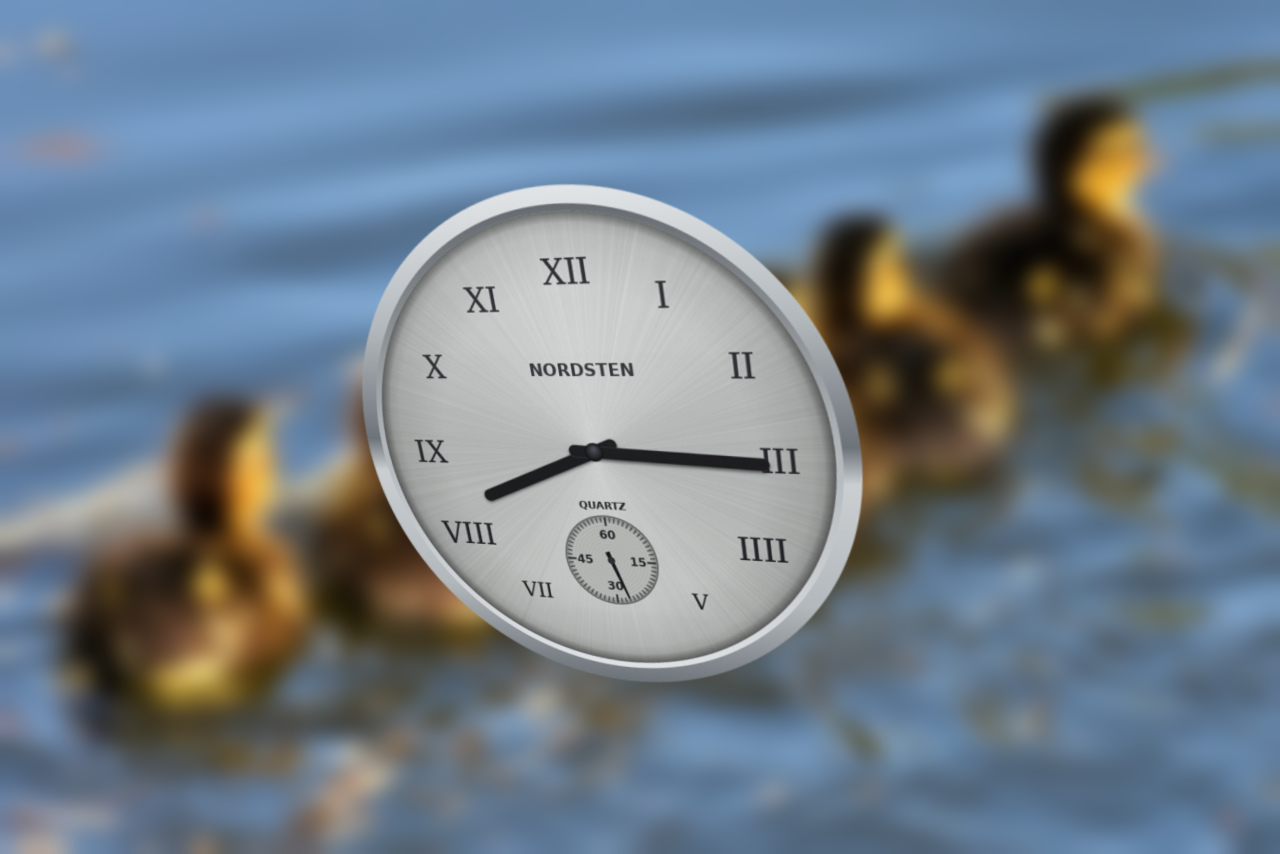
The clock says 8,15,27
